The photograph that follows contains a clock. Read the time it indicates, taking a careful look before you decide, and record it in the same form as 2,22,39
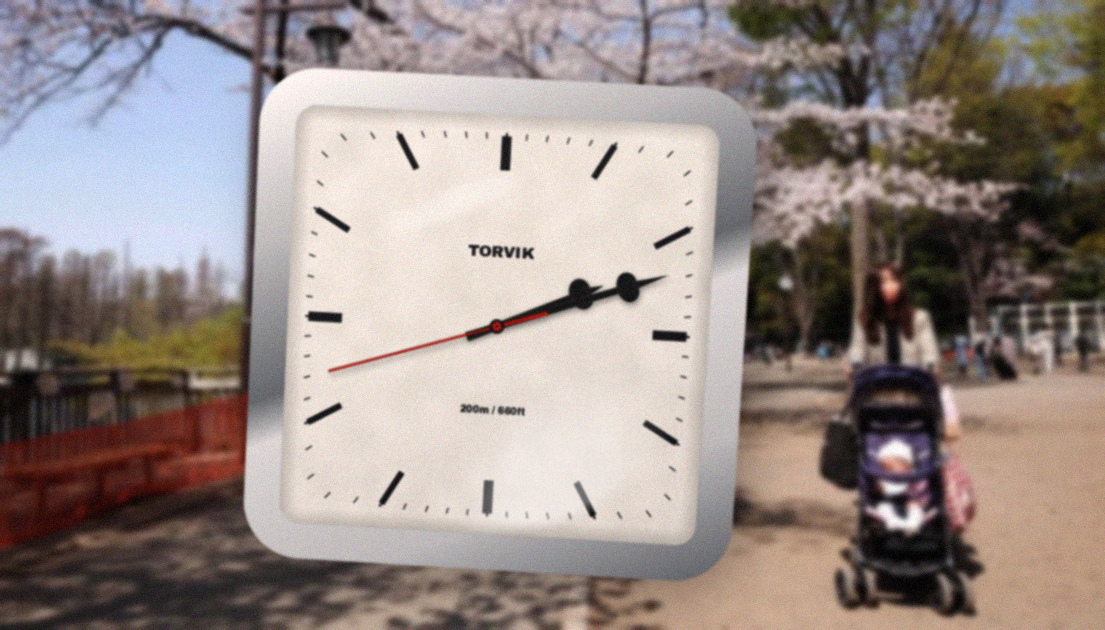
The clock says 2,11,42
